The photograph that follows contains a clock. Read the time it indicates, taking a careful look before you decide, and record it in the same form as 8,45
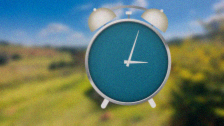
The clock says 3,03
